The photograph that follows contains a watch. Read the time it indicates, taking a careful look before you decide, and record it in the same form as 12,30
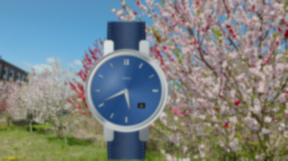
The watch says 5,41
